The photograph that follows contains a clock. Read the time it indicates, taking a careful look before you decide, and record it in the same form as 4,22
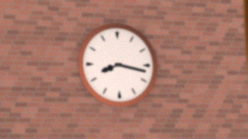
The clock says 8,17
